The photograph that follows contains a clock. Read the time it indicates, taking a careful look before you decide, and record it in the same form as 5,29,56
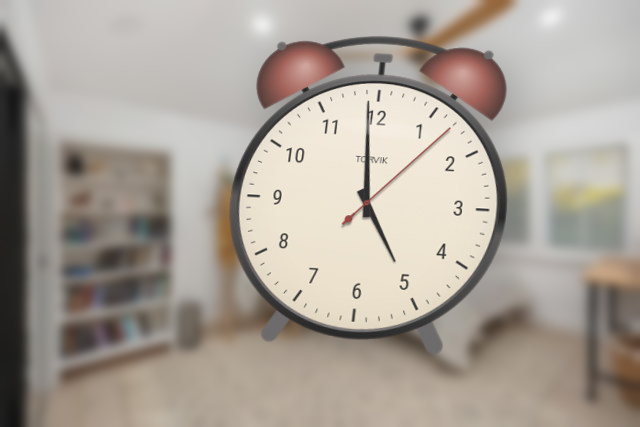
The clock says 4,59,07
